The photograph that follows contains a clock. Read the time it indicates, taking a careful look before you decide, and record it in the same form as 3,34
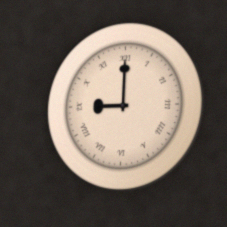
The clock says 9,00
